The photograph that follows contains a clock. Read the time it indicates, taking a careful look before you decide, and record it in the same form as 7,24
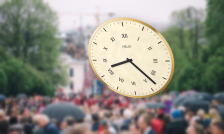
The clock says 8,23
